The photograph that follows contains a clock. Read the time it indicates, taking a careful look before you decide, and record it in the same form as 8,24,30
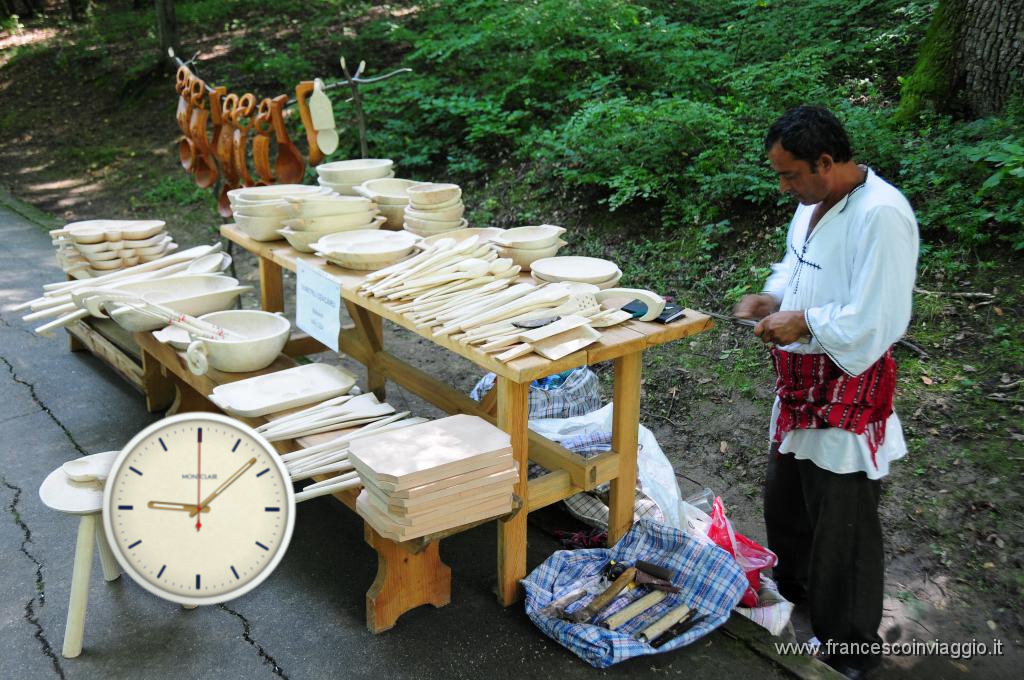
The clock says 9,08,00
